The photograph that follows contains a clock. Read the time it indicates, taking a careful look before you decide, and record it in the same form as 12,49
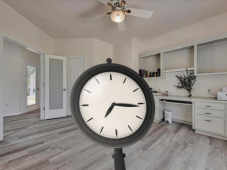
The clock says 7,16
